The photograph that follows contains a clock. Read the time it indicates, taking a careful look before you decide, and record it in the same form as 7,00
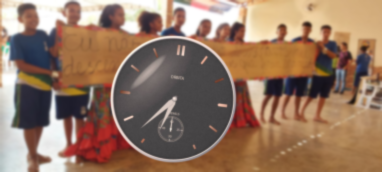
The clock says 6,37
